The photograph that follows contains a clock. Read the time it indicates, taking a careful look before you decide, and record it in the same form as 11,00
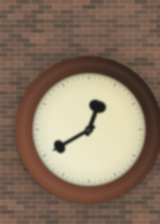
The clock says 12,40
